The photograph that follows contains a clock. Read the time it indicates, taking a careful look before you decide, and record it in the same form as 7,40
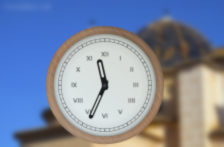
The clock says 11,34
